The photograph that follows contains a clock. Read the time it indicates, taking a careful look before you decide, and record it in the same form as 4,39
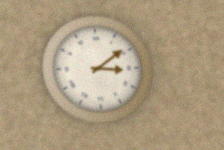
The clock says 3,09
